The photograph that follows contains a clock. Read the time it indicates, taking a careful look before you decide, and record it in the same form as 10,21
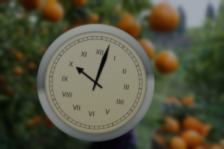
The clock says 10,02
